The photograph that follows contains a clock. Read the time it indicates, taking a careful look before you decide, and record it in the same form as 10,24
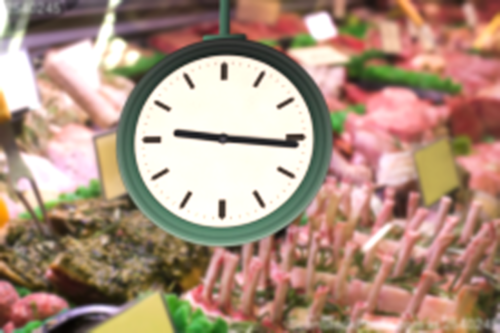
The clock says 9,16
